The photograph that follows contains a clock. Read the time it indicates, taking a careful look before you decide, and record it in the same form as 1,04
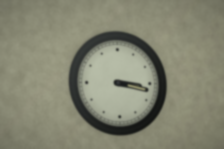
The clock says 3,17
